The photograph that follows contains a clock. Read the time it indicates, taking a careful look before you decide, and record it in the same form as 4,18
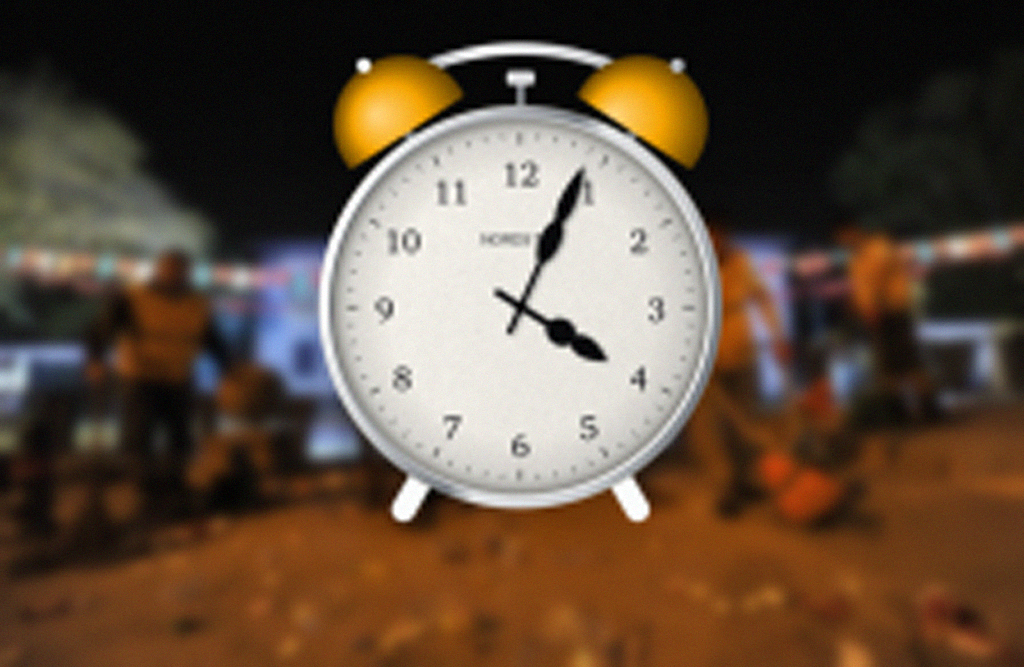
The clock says 4,04
